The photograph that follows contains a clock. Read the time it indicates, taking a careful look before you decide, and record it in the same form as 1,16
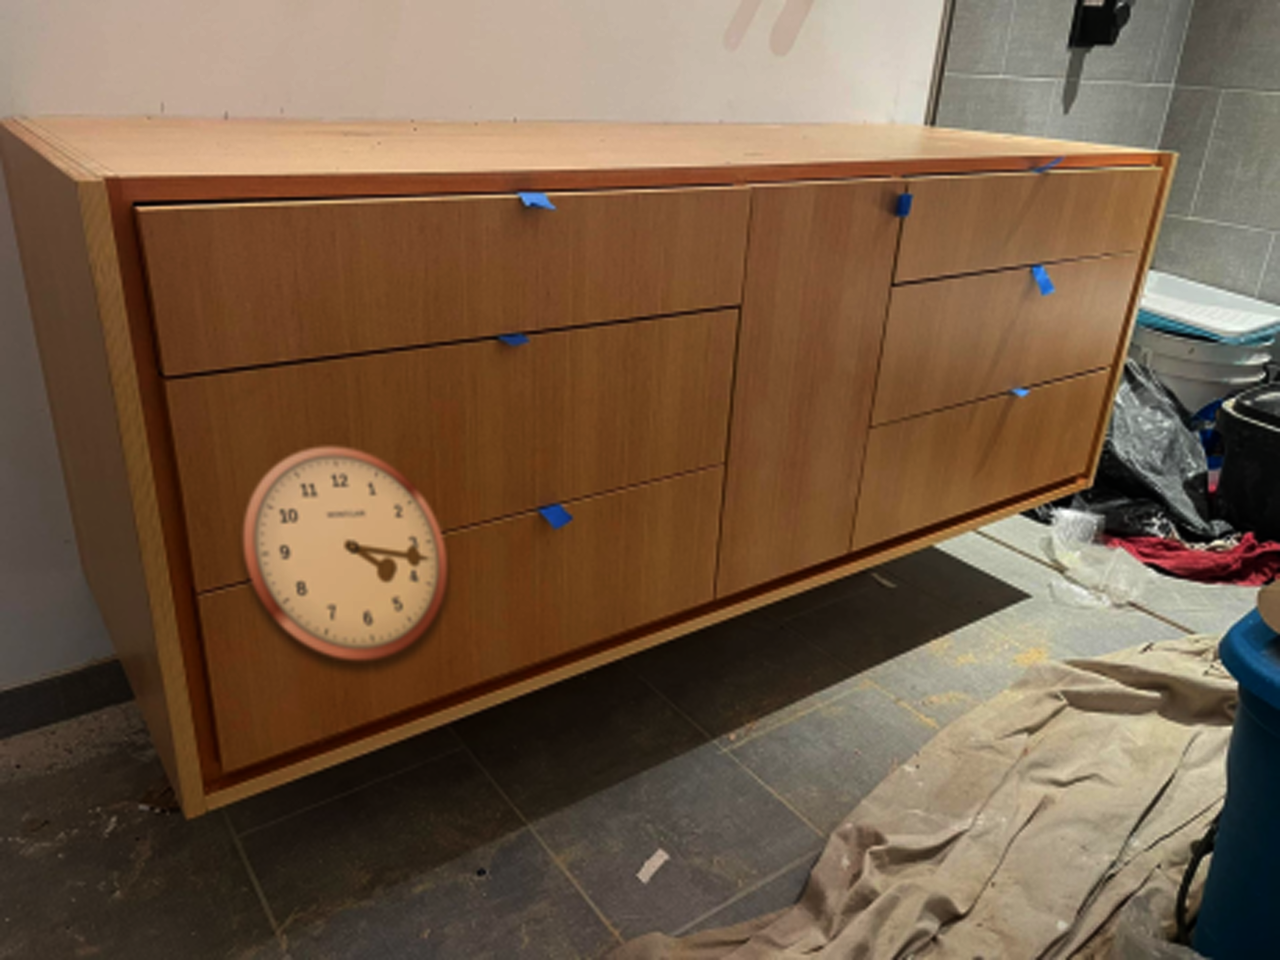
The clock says 4,17
